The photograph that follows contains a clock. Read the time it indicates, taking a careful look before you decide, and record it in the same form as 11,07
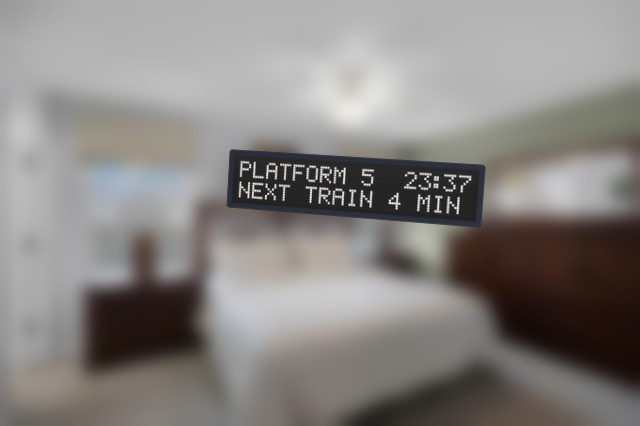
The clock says 23,37
